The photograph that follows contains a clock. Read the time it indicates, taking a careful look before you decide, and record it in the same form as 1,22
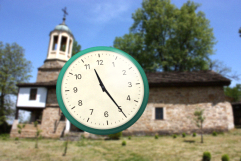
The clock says 11,25
